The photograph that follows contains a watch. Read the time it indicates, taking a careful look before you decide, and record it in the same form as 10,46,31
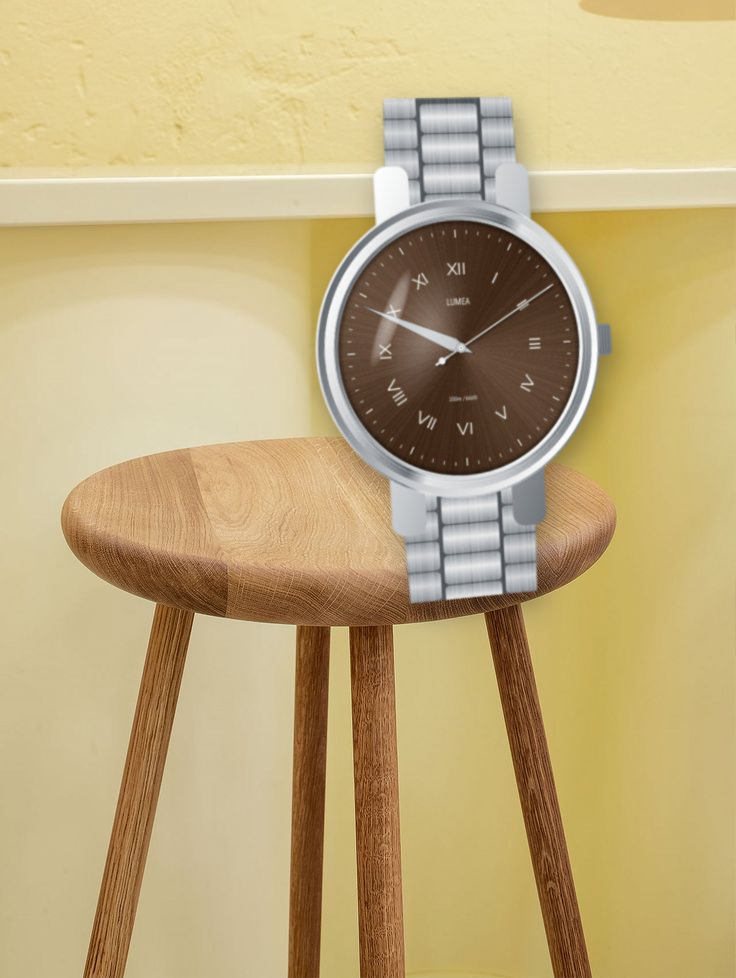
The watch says 9,49,10
